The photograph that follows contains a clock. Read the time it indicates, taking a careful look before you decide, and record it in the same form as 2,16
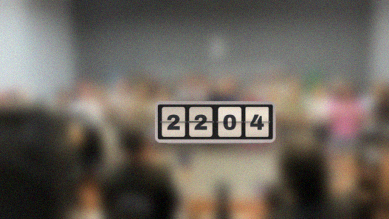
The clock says 22,04
